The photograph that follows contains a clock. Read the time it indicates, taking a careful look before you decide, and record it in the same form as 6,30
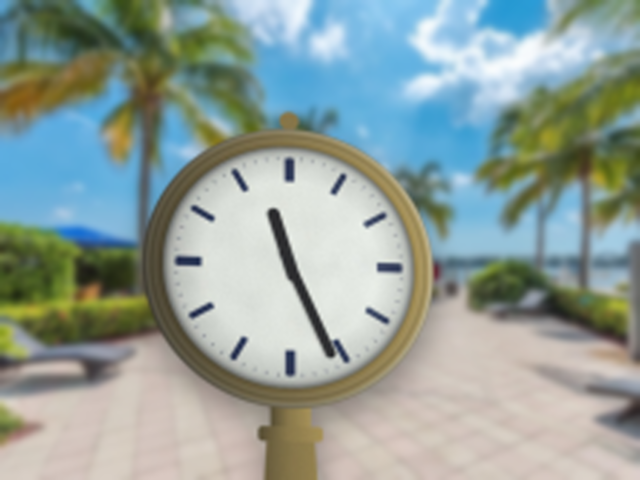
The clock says 11,26
